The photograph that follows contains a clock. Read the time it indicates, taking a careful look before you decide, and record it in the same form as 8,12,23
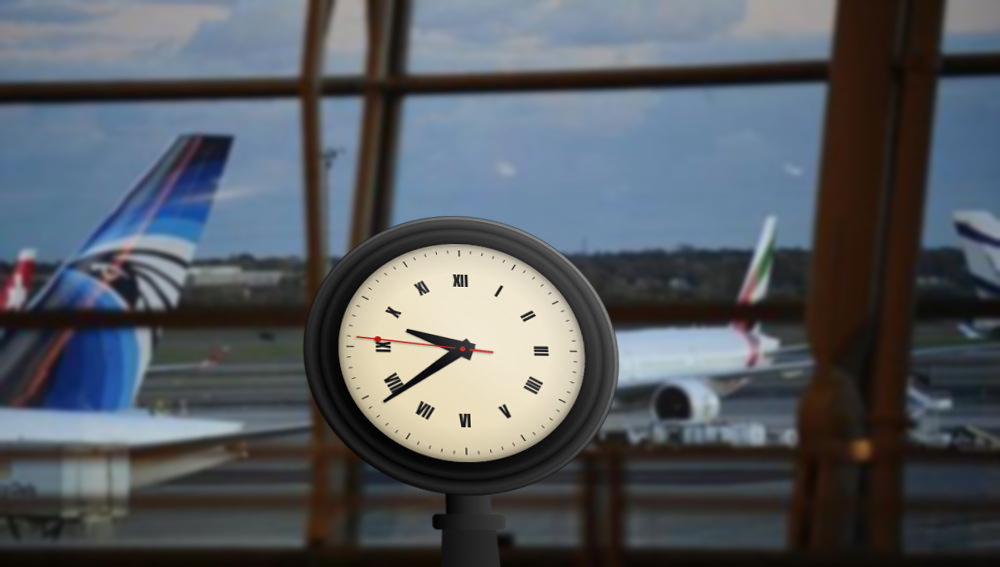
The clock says 9,38,46
